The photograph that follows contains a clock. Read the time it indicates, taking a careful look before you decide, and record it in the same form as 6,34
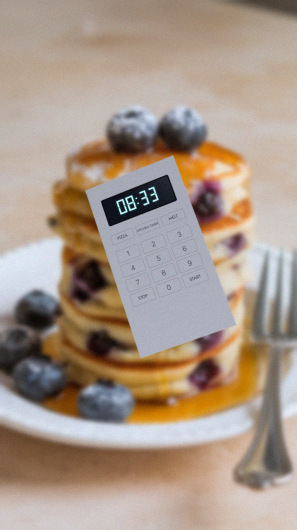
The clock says 8,33
